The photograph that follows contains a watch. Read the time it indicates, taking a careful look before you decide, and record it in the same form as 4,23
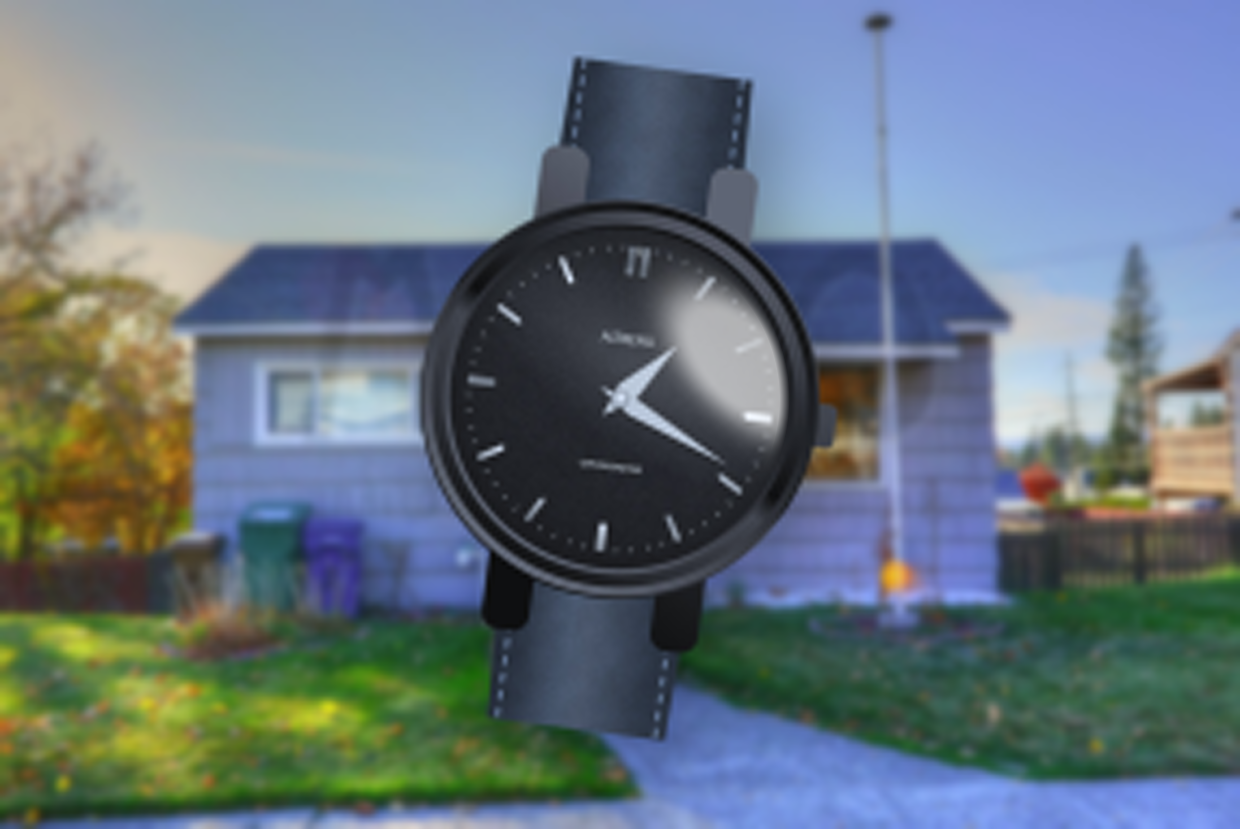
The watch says 1,19
